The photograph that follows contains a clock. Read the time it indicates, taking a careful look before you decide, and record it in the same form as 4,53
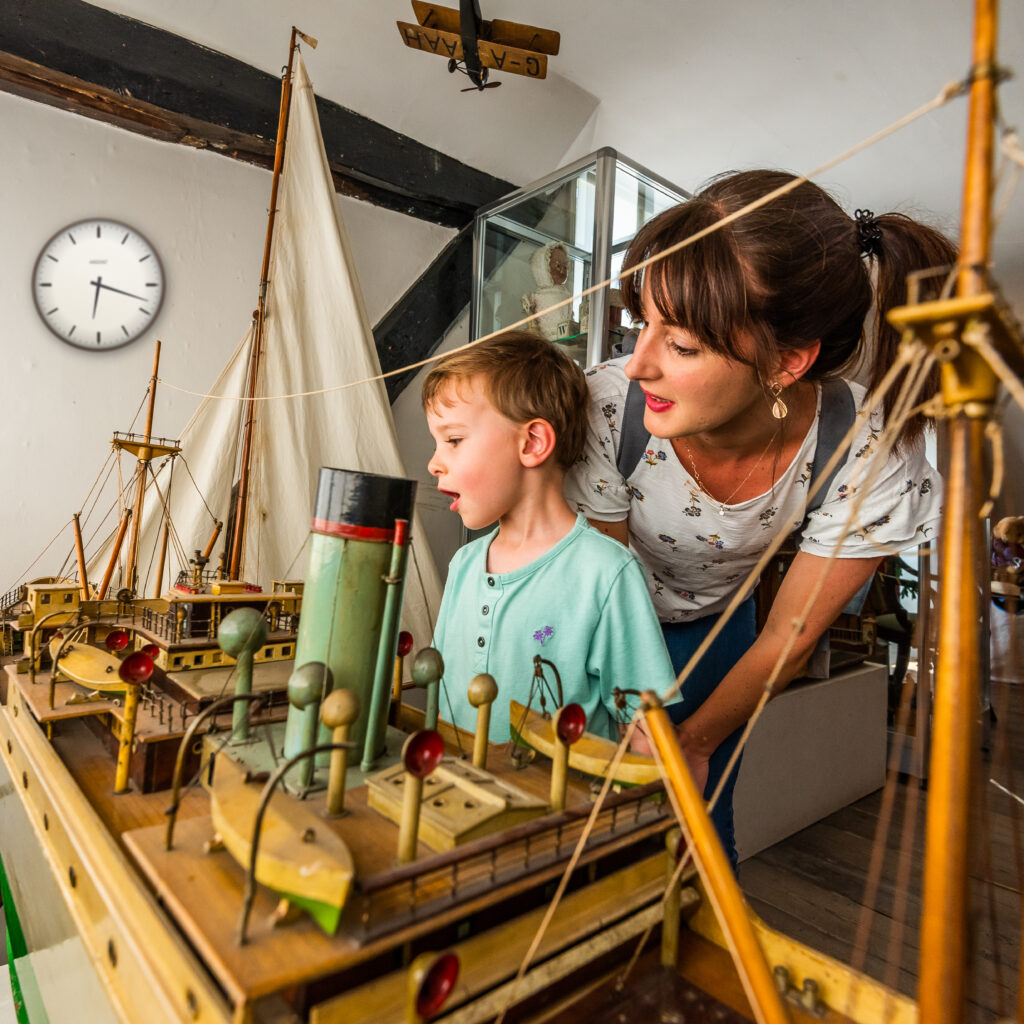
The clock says 6,18
